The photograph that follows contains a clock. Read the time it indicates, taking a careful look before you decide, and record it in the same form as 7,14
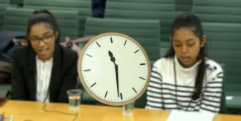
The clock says 11,31
